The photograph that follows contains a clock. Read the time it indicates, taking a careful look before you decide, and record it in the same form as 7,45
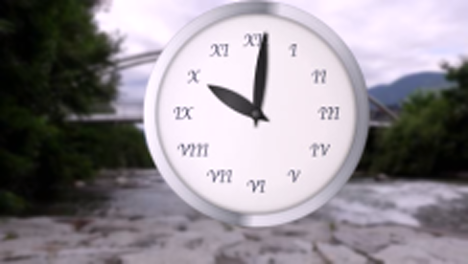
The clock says 10,01
